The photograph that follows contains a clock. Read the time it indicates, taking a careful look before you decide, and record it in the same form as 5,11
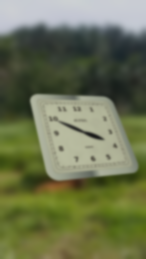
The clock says 3,50
